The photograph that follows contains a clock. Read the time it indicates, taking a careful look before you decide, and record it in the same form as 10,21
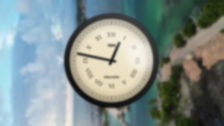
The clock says 12,47
